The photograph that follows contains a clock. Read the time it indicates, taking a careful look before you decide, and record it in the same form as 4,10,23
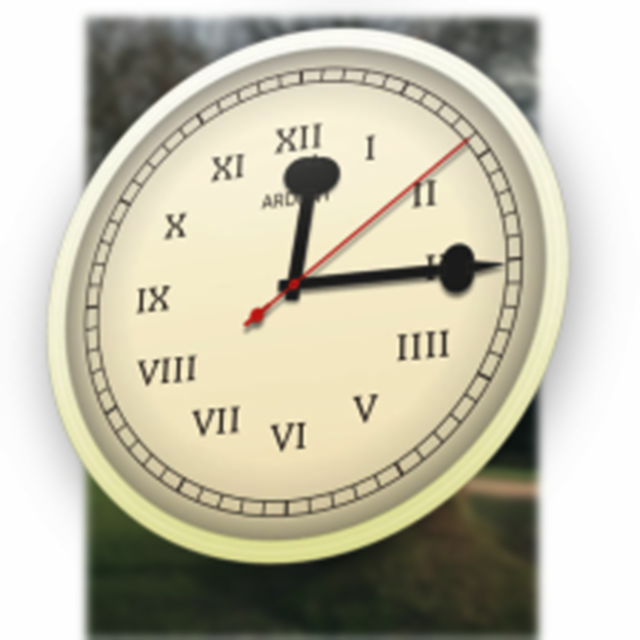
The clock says 12,15,09
